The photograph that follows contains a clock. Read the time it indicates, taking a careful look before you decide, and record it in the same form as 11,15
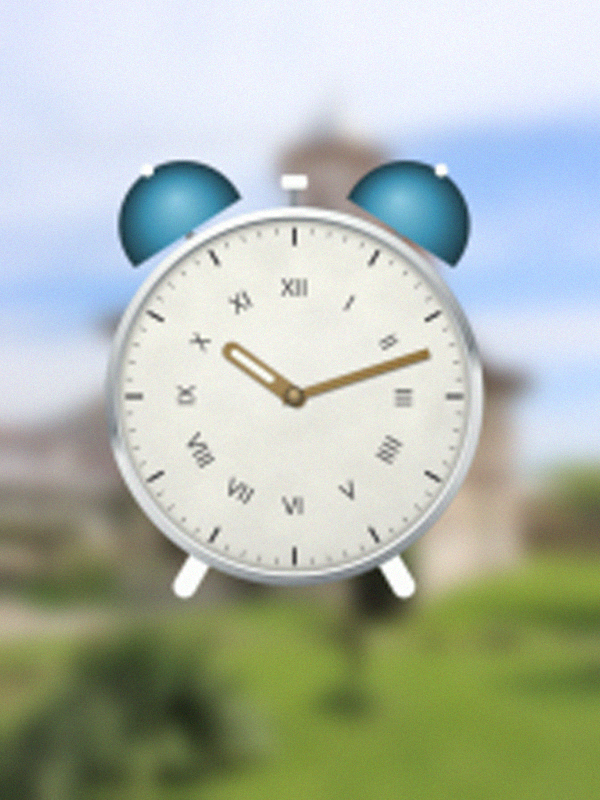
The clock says 10,12
